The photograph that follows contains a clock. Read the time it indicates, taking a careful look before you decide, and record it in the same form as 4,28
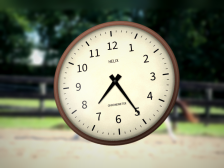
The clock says 7,25
